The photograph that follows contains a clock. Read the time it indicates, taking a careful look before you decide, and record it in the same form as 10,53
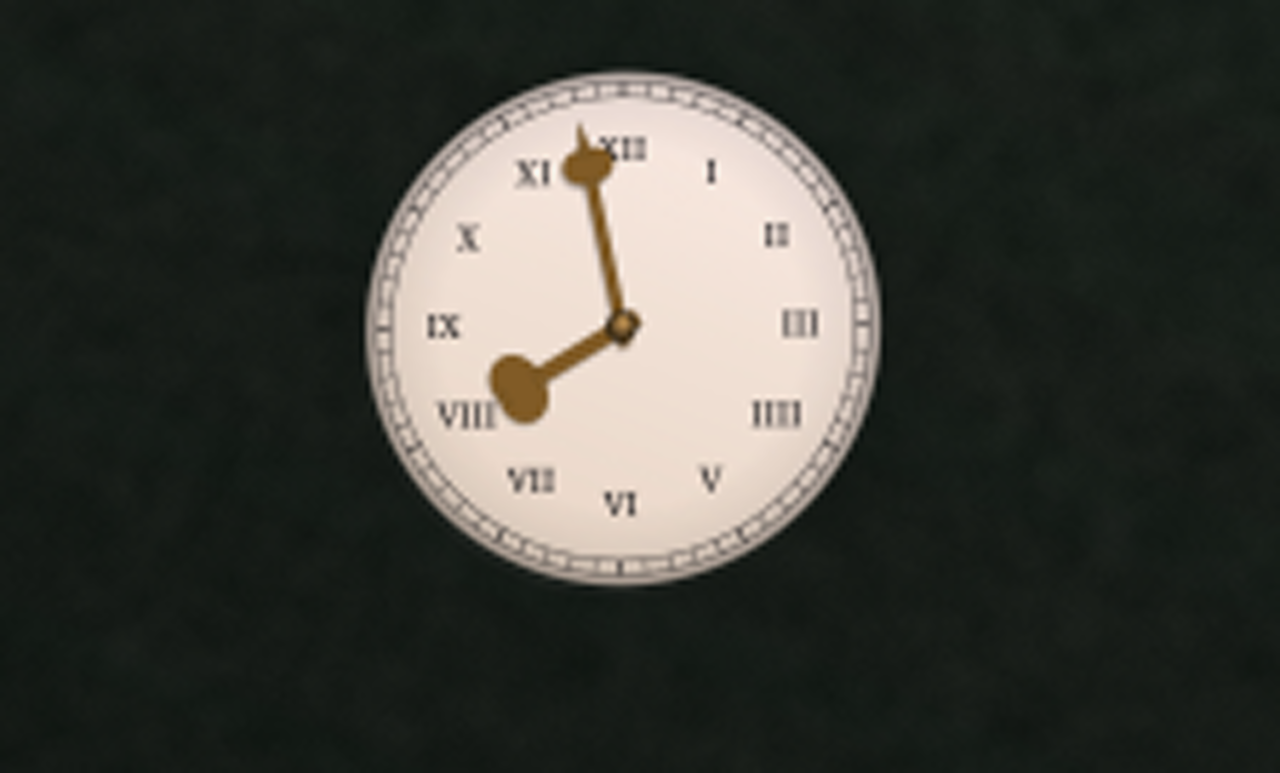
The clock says 7,58
